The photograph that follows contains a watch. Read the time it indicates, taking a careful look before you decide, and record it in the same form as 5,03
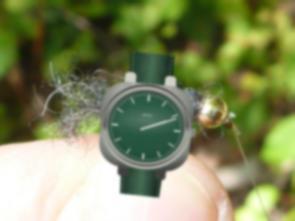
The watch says 2,11
